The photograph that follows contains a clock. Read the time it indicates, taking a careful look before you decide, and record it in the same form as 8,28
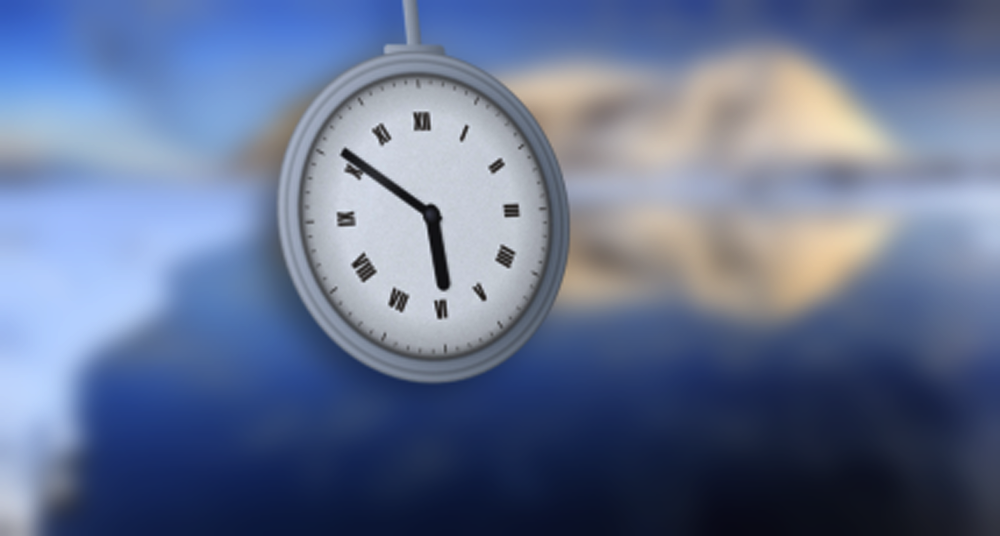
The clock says 5,51
